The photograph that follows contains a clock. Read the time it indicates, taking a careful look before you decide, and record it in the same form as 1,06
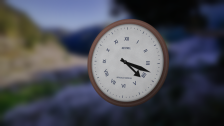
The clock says 4,18
